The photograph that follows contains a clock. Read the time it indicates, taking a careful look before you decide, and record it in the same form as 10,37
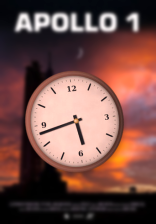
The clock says 5,43
